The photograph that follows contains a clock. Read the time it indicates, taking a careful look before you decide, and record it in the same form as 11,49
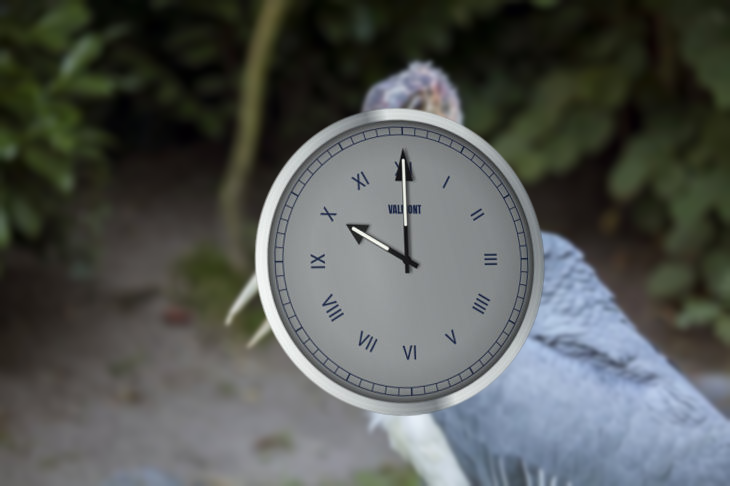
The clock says 10,00
